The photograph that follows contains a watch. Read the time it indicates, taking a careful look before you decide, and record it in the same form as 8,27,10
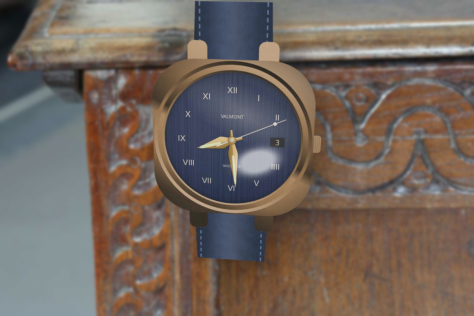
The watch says 8,29,11
